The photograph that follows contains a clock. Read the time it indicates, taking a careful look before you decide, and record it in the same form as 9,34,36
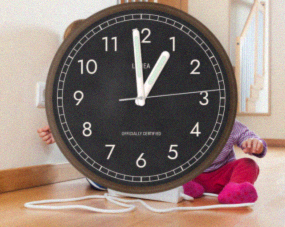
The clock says 12,59,14
